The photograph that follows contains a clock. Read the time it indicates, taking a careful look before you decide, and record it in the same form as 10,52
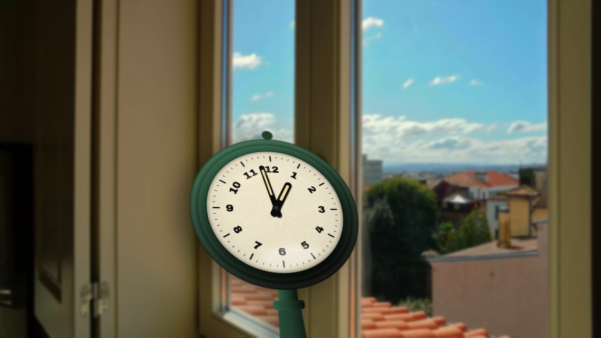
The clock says 12,58
